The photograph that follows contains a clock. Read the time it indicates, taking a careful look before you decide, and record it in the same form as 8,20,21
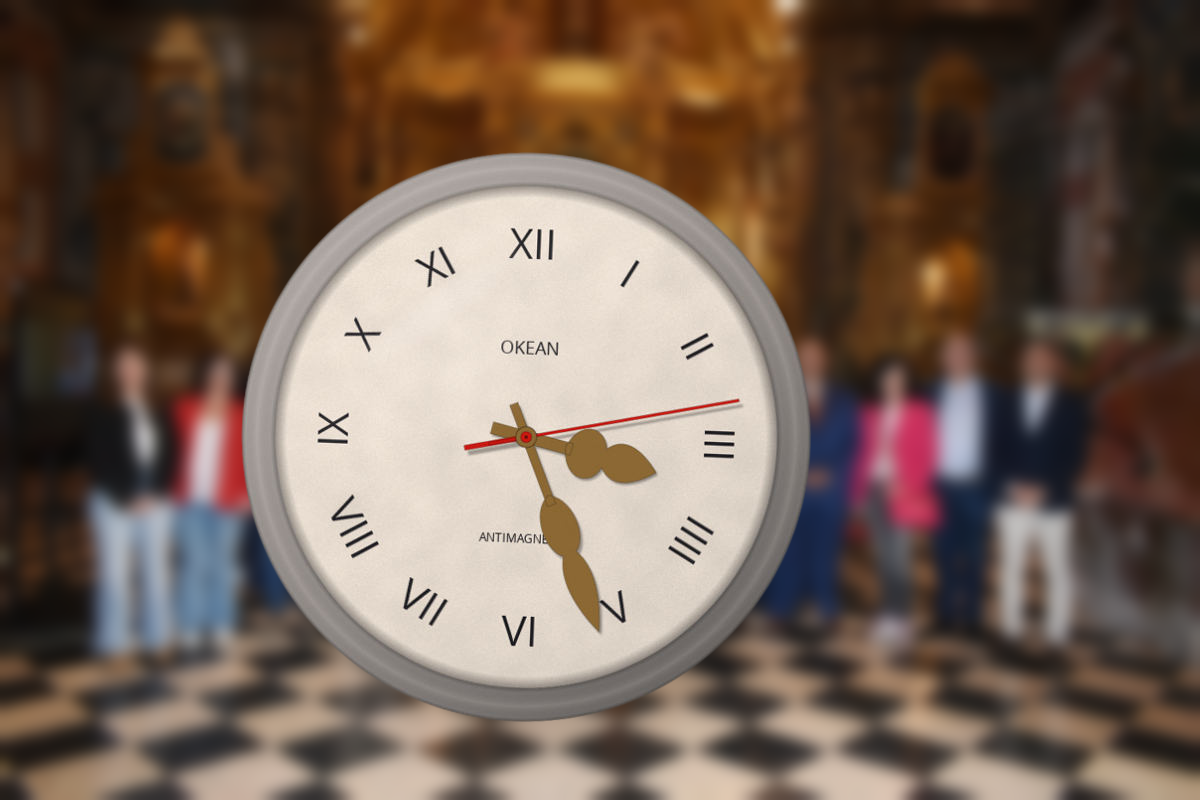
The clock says 3,26,13
